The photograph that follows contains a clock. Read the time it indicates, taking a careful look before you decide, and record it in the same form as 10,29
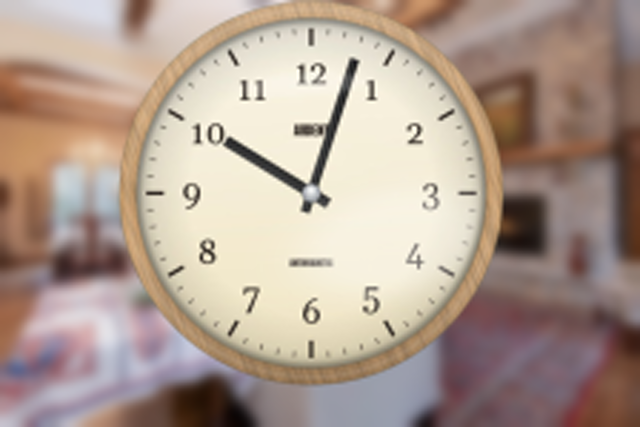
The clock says 10,03
